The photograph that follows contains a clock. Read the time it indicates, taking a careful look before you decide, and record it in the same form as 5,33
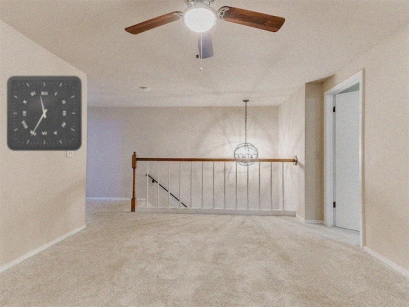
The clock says 11,35
